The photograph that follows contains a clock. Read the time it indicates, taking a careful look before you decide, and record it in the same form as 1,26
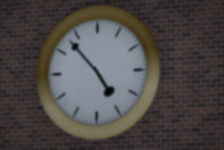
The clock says 4,53
